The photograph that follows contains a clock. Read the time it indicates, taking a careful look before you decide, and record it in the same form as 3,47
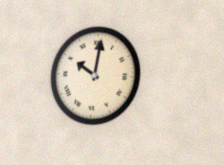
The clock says 10,01
